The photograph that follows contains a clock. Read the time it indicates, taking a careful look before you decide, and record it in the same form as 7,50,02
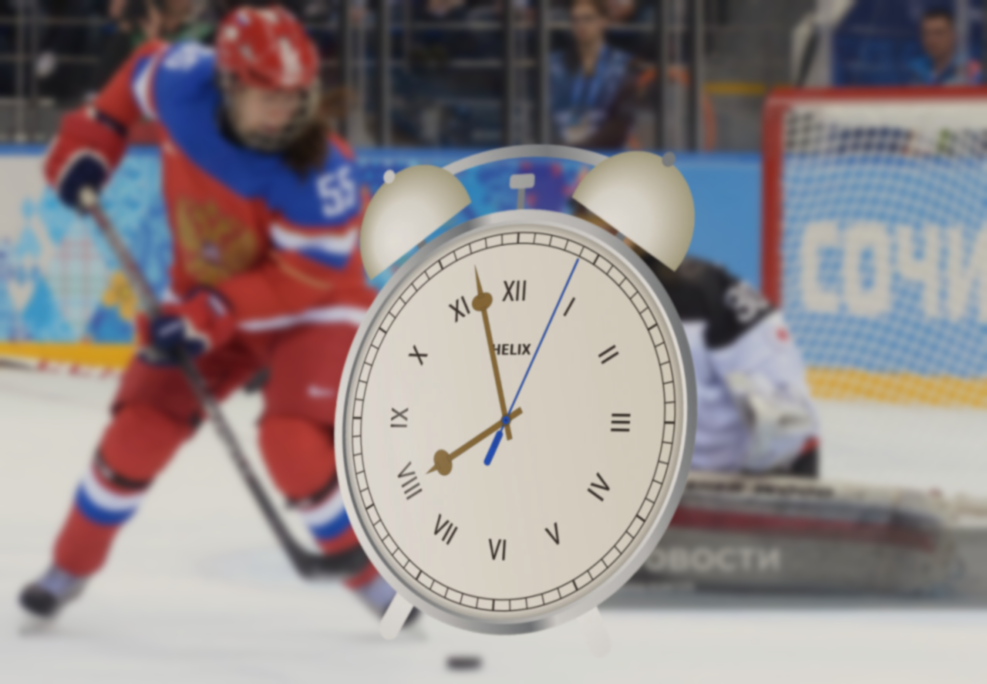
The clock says 7,57,04
